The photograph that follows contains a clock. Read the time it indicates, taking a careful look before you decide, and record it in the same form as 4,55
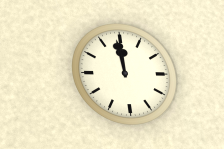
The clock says 11,59
